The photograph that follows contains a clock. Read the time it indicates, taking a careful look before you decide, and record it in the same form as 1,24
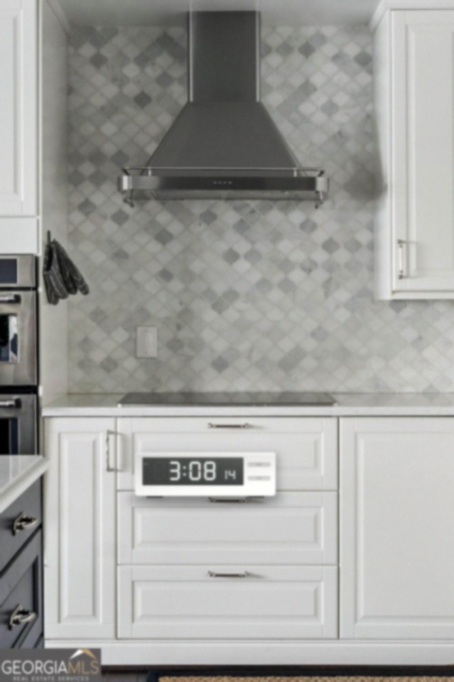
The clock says 3,08
